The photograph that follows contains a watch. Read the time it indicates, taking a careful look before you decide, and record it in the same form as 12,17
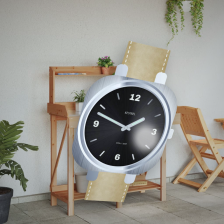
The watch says 1,48
